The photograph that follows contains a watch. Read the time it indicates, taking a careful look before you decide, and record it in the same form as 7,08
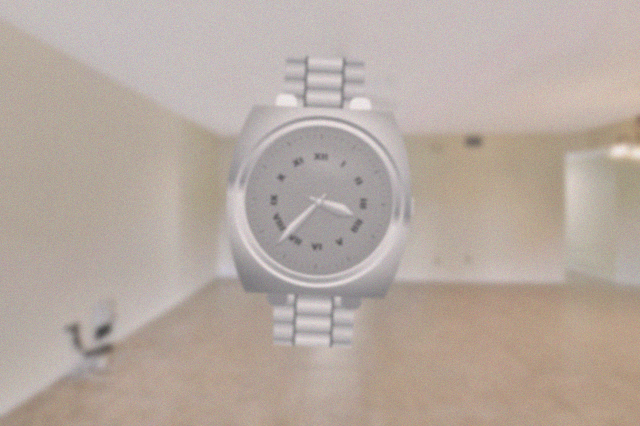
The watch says 3,37
